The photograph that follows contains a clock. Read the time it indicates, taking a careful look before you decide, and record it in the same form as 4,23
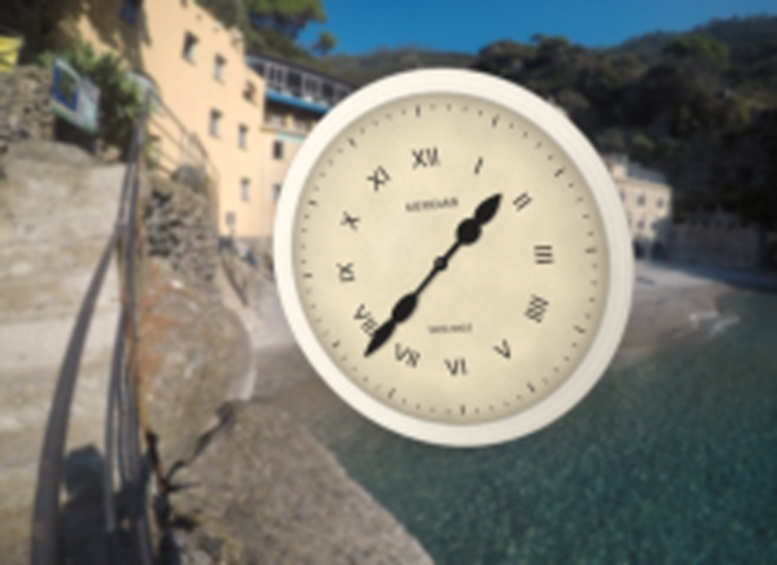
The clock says 1,38
